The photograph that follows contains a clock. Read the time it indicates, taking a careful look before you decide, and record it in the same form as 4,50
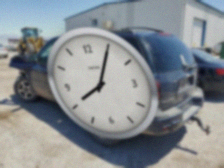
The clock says 8,05
